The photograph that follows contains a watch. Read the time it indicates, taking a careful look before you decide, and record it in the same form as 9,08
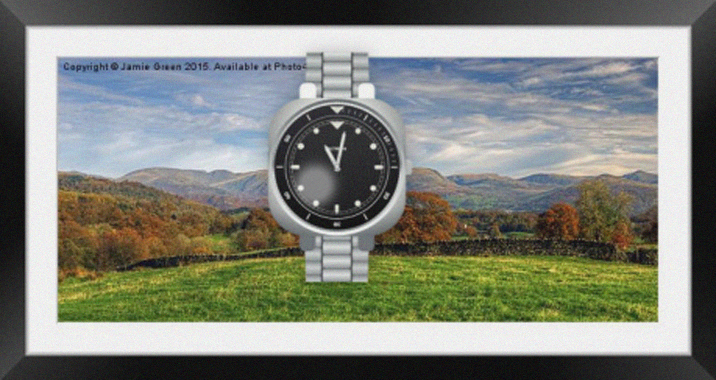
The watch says 11,02
